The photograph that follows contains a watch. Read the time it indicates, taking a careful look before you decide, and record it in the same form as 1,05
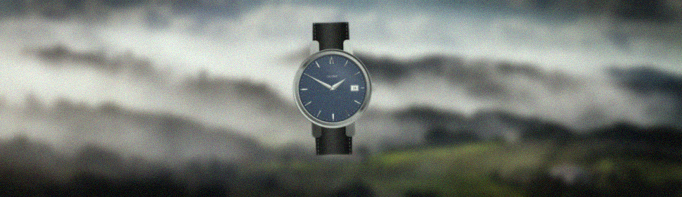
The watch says 1,50
